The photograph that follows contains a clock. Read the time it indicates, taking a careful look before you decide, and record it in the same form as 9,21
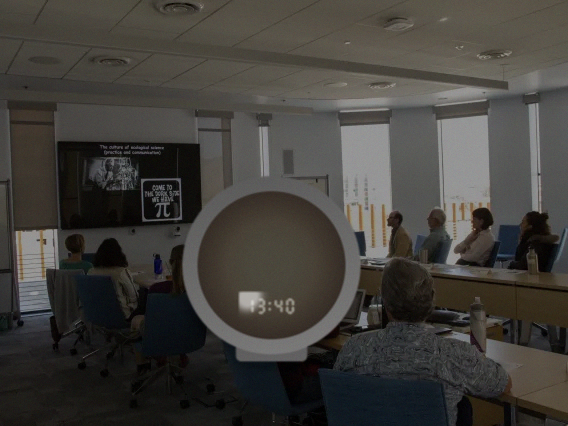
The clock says 13,40
